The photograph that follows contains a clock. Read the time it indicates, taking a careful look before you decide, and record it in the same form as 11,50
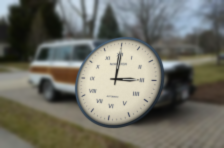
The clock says 3,00
